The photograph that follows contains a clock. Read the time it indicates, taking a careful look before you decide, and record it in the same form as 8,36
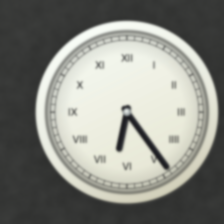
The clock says 6,24
